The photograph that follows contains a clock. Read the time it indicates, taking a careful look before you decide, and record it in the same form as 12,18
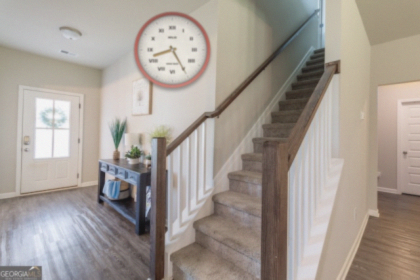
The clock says 8,25
